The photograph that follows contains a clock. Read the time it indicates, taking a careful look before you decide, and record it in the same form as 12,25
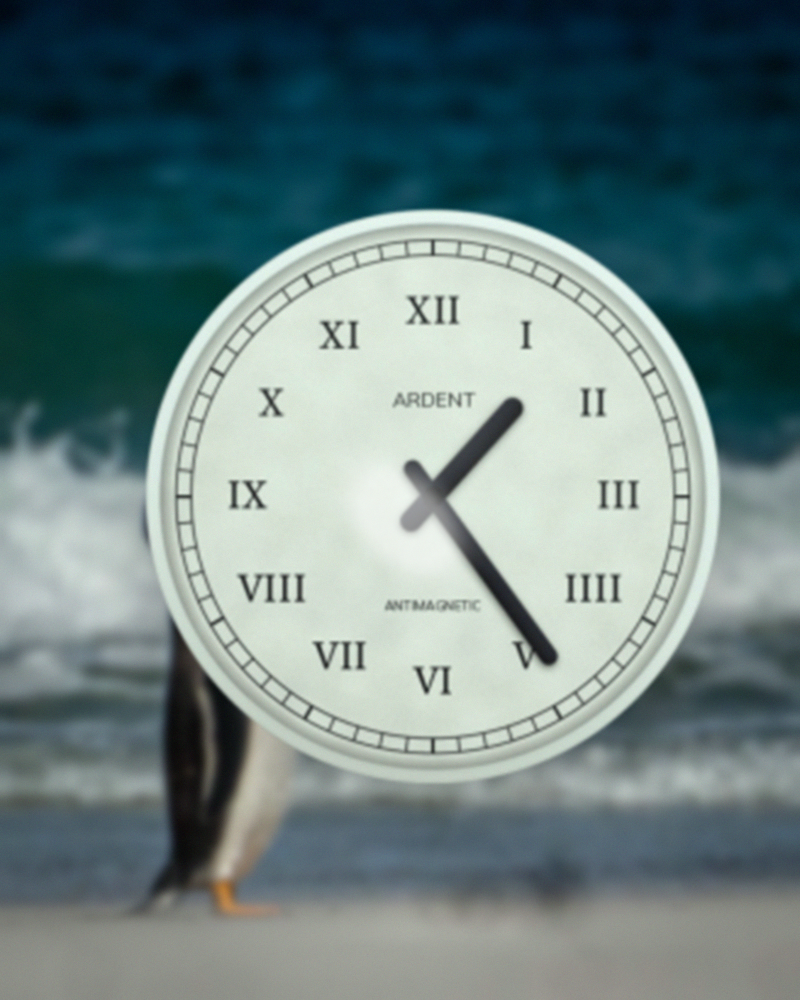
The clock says 1,24
